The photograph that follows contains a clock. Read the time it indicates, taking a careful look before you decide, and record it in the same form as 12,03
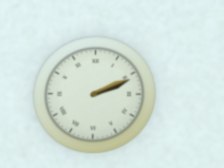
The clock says 2,11
